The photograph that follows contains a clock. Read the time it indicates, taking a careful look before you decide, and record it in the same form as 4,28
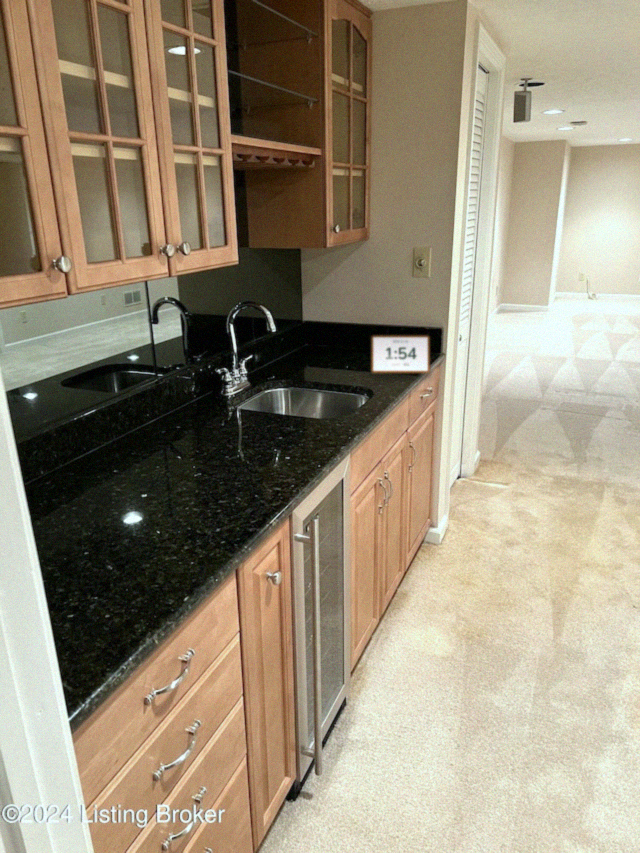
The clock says 1,54
